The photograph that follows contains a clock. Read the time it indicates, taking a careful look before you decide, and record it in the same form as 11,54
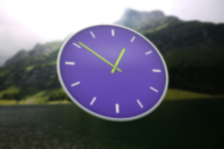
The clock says 12,51
